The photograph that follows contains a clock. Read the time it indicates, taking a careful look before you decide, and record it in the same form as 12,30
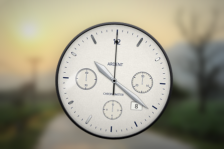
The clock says 10,21
